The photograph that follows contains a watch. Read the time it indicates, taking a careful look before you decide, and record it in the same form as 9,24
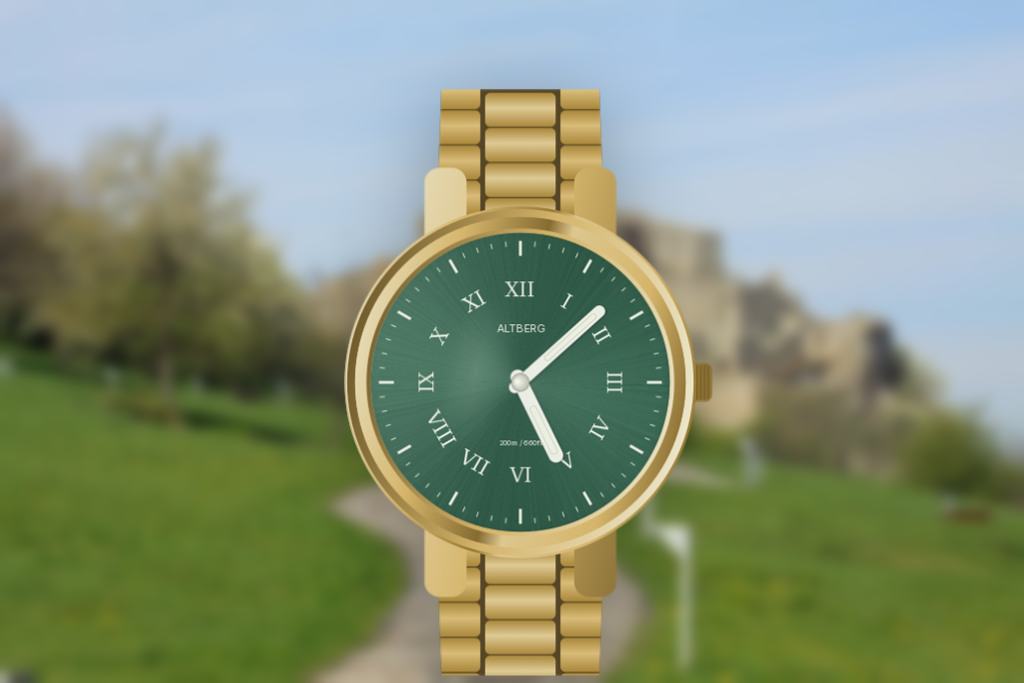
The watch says 5,08
